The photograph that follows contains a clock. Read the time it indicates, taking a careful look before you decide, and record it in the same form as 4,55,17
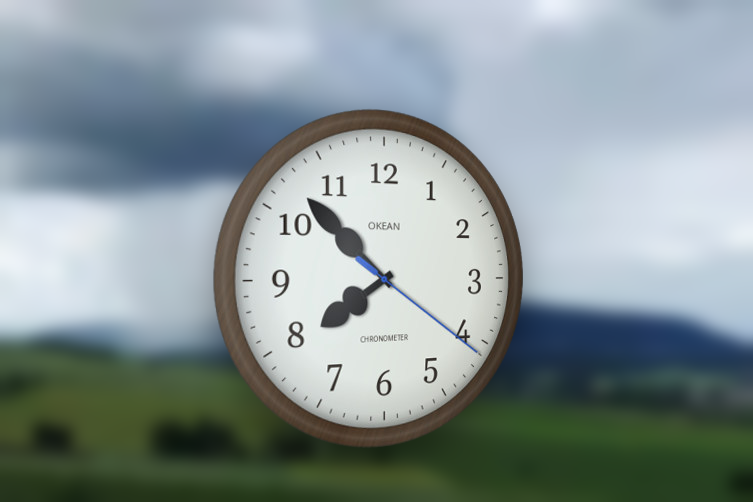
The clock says 7,52,21
